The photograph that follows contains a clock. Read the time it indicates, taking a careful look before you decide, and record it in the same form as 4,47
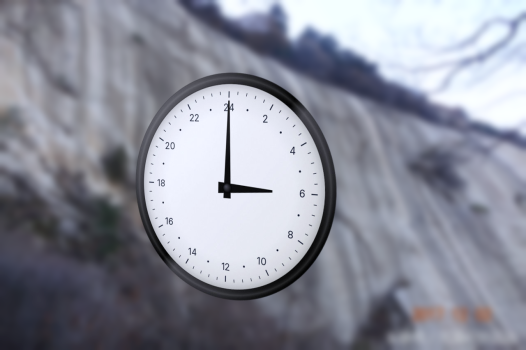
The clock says 6,00
